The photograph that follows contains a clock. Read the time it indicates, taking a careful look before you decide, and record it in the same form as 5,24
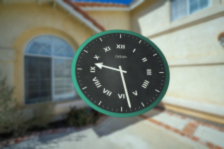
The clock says 9,28
